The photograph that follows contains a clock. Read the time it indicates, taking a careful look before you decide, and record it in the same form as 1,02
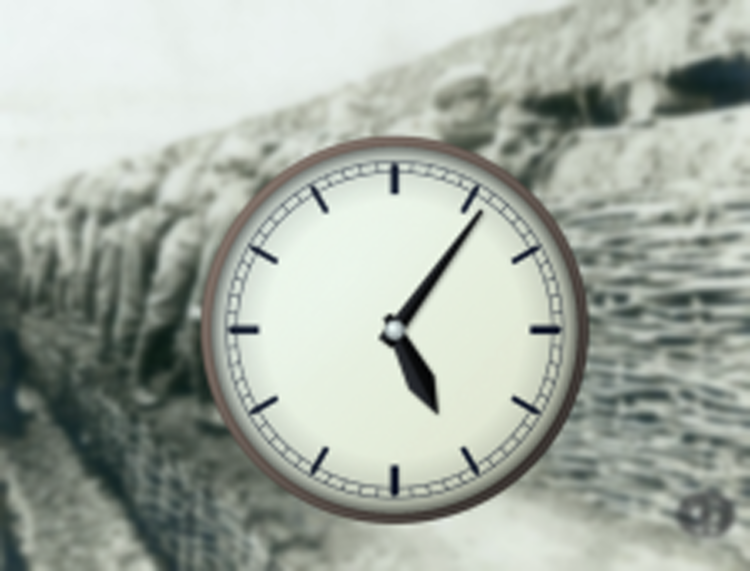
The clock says 5,06
